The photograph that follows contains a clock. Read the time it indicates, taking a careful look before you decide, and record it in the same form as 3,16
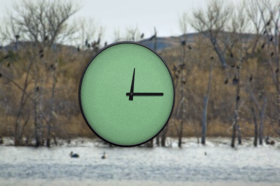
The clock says 12,15
